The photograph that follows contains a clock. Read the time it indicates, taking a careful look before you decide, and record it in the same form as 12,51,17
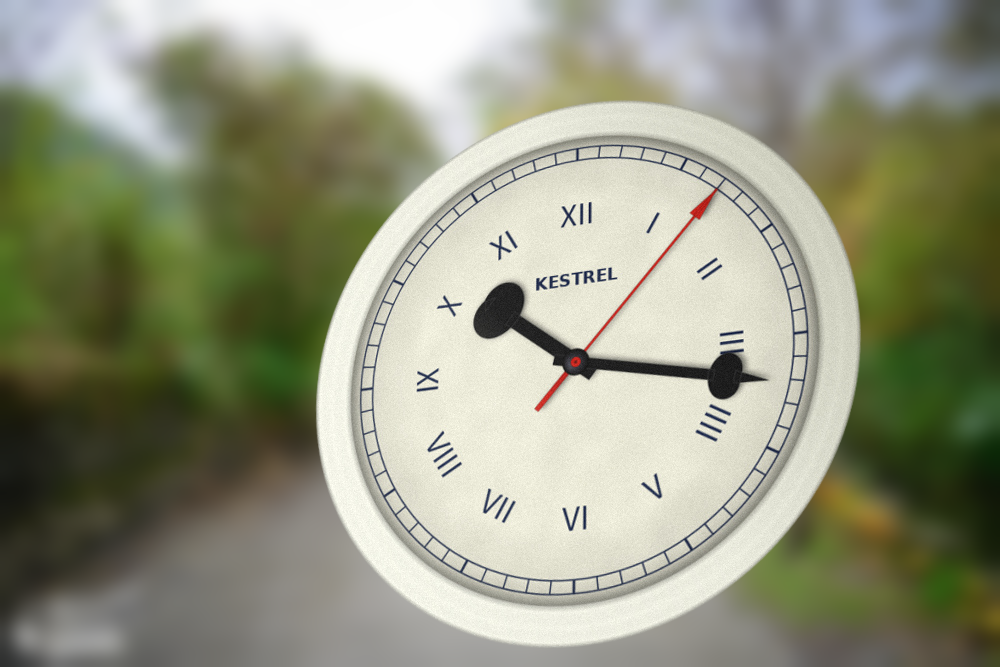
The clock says 10,17,07
